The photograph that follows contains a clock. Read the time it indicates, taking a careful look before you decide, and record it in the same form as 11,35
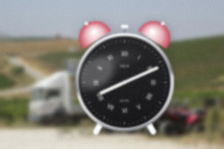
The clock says 8,11
